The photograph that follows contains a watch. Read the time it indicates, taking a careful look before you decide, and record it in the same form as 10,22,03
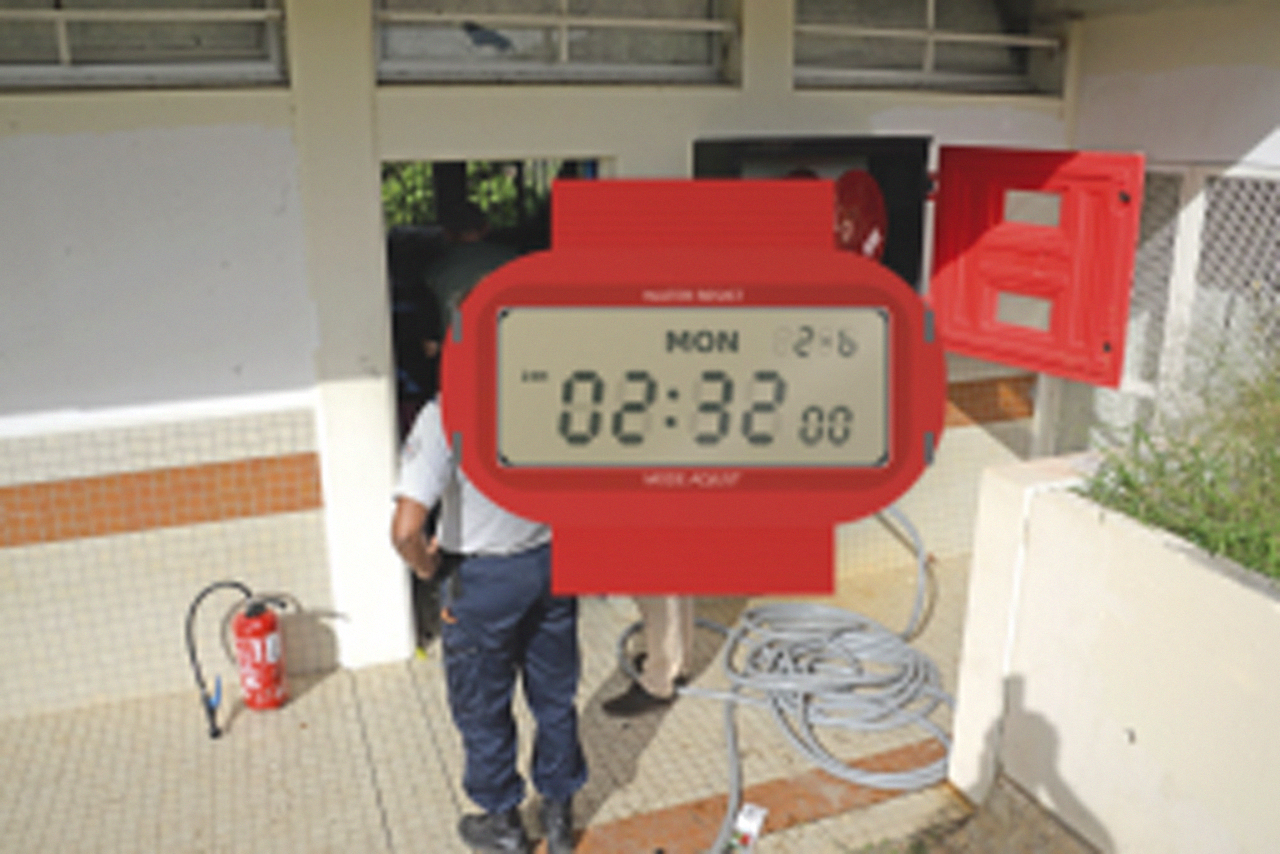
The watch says 2,32,00
